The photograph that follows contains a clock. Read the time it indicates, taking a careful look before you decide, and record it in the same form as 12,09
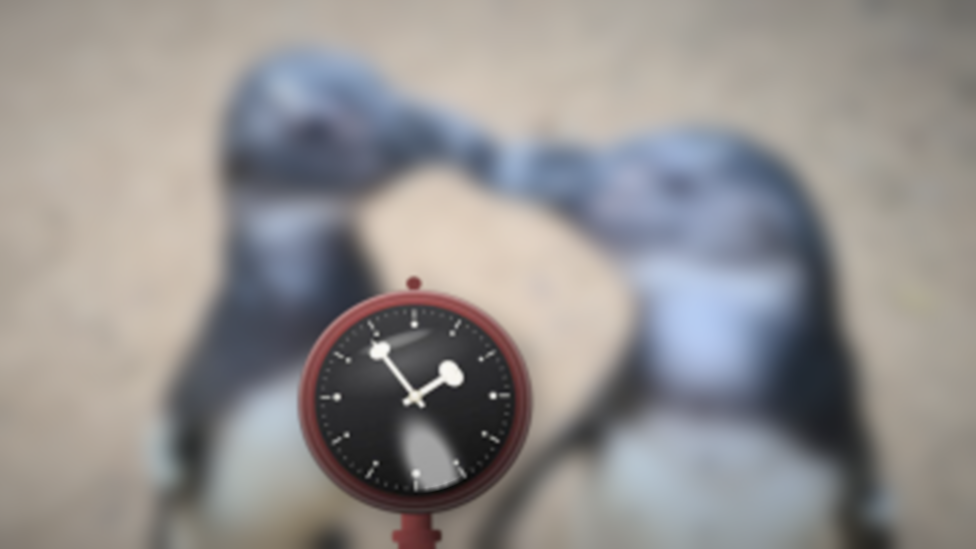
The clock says 1,54
